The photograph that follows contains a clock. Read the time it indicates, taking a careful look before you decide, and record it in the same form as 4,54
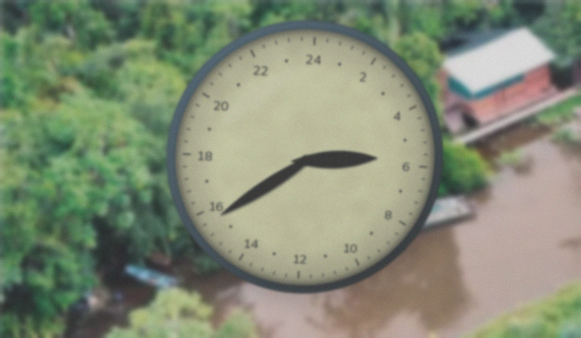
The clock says 5,39
